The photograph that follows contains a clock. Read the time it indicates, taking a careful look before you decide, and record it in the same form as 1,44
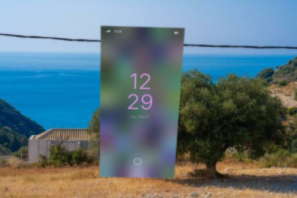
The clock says 12,29
